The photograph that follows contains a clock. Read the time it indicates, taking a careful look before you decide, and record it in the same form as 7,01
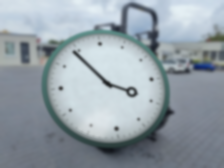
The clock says 3,54
